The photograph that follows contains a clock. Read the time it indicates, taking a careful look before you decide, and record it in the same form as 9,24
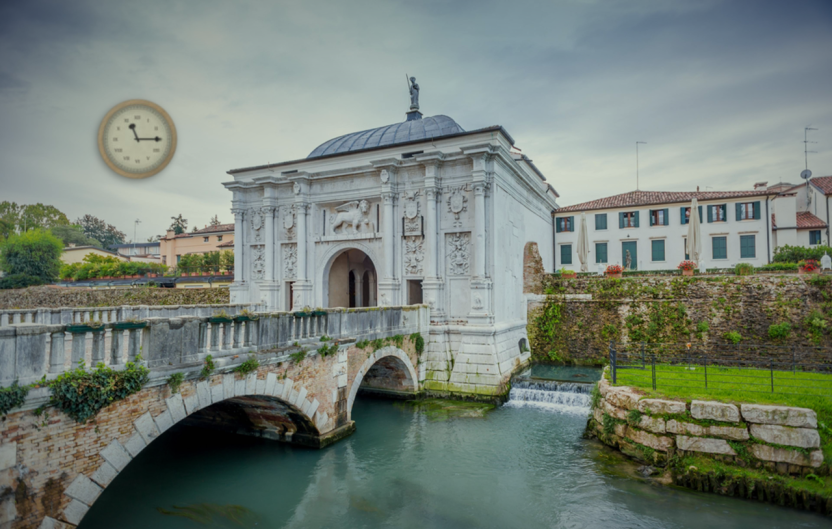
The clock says 11,15
